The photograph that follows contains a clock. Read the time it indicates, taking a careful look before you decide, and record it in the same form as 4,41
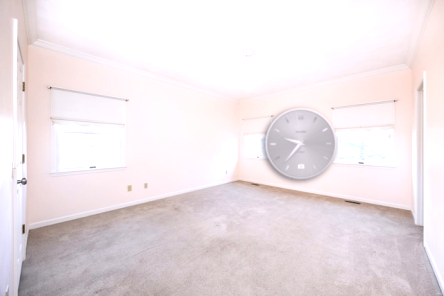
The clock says 9,37
